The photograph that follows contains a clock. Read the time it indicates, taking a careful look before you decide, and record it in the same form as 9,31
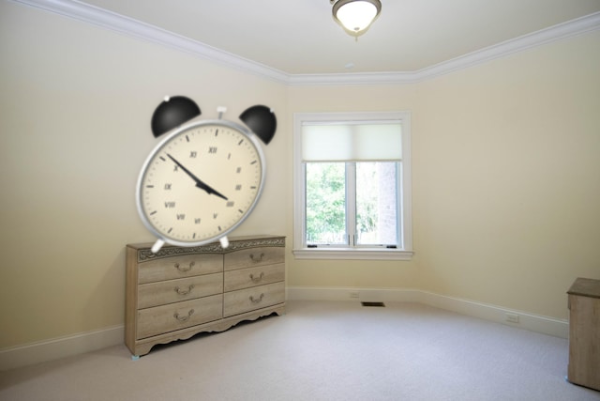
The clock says 3,51
